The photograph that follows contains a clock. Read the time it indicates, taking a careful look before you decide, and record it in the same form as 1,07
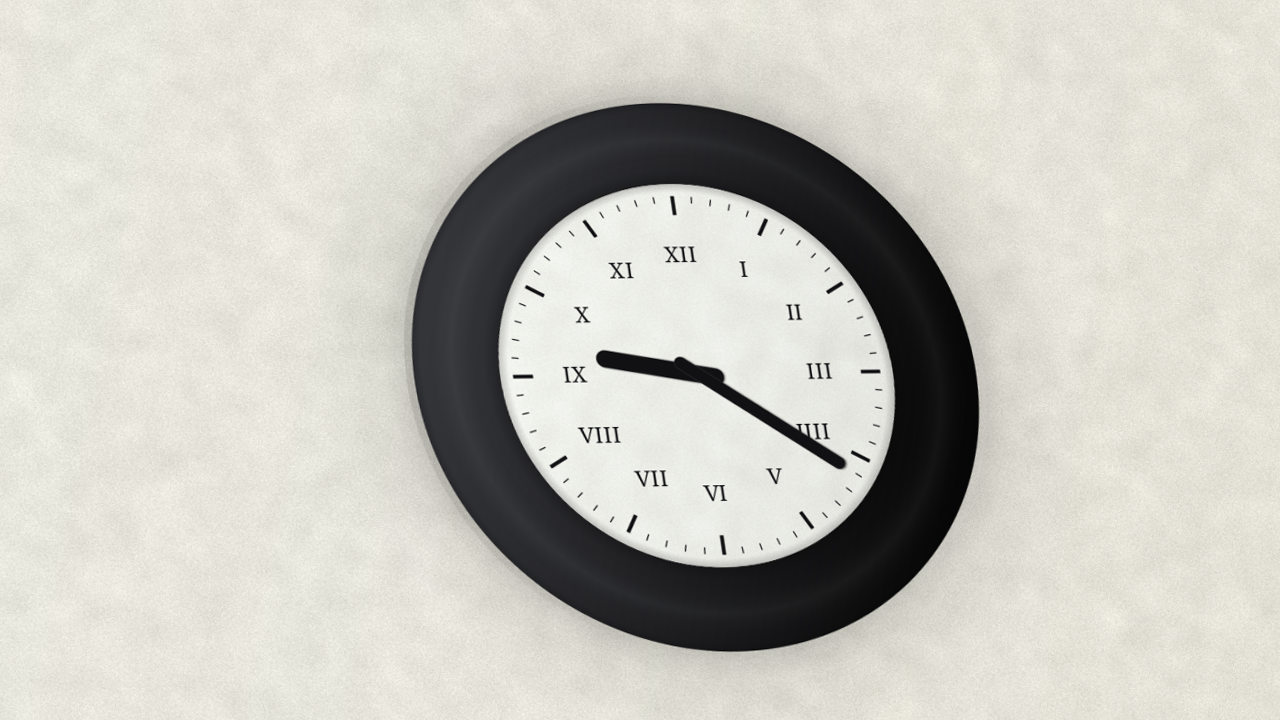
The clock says 9,21
